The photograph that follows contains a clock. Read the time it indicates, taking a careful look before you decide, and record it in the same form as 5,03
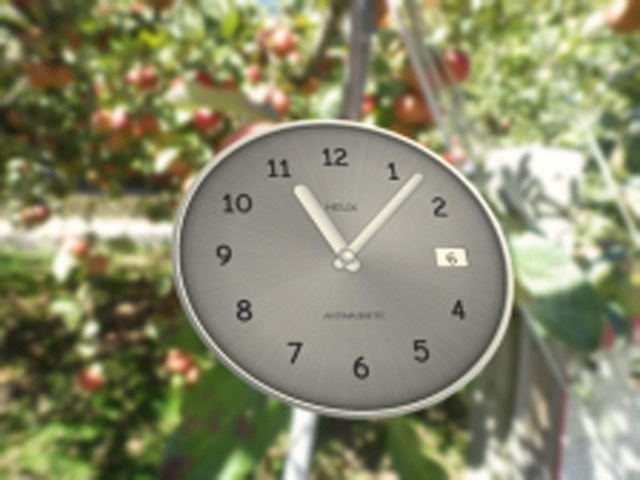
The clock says 11,07
